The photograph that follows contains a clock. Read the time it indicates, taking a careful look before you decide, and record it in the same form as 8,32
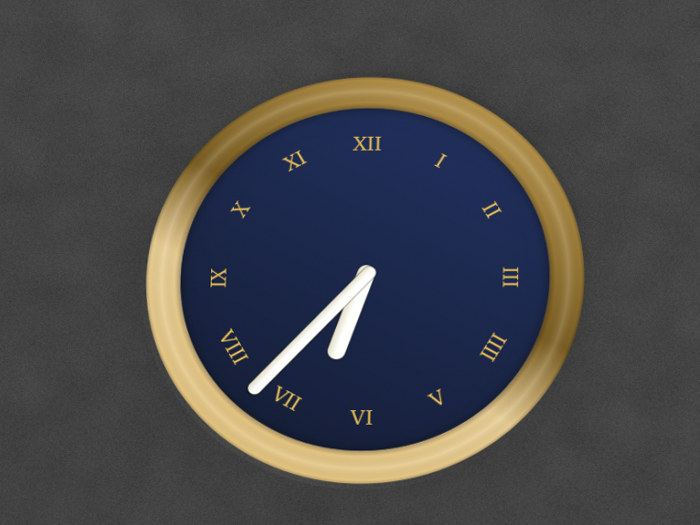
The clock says 6,37
